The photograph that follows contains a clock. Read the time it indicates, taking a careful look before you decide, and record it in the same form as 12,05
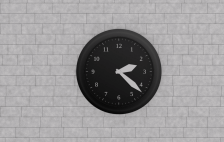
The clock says 2,22
